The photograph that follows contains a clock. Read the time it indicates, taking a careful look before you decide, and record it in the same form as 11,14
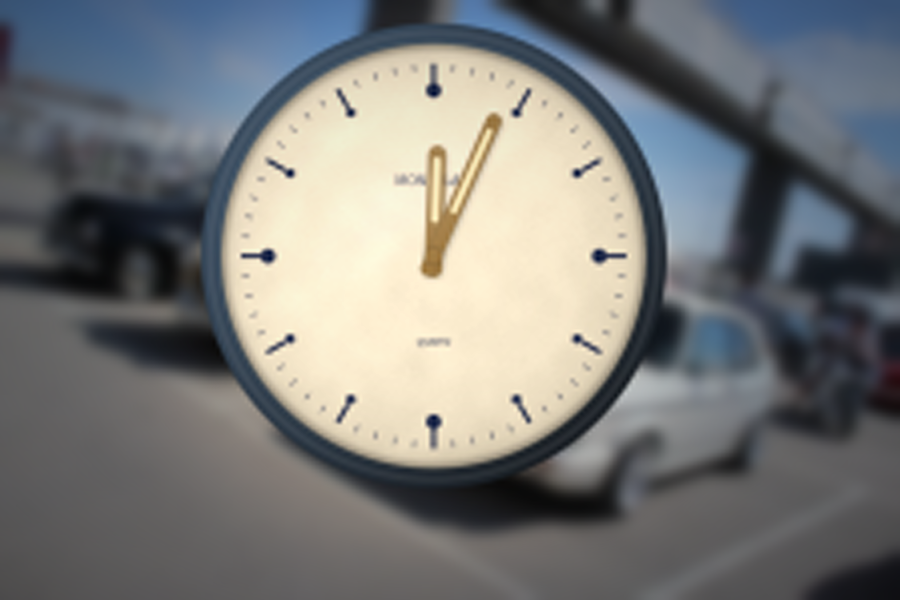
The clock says 12,04
